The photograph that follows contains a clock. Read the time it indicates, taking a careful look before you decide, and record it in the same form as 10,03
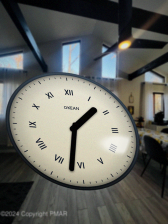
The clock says 1,32
